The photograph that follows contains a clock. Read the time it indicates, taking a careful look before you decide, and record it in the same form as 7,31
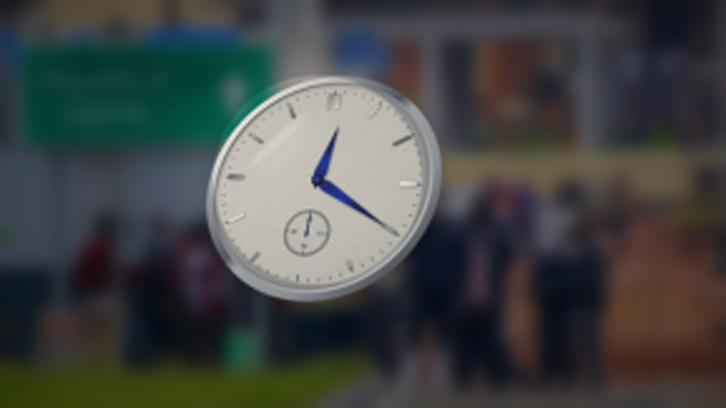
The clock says 12,20
